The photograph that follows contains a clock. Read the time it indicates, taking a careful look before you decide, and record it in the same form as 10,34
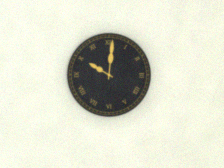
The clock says 10,01
